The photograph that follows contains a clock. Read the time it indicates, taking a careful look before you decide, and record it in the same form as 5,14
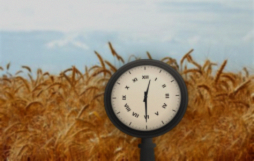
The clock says 12,30
